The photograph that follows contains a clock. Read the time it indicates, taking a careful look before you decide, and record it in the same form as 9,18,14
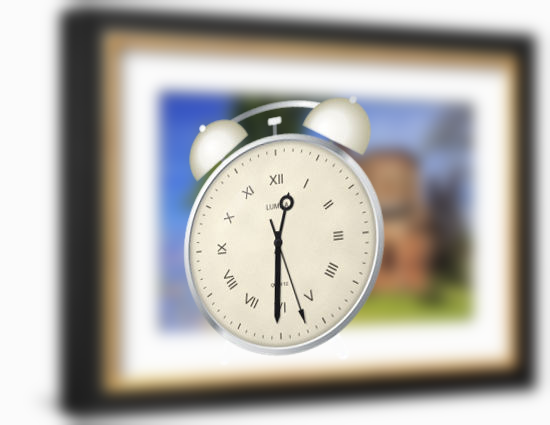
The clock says 12,30,27
